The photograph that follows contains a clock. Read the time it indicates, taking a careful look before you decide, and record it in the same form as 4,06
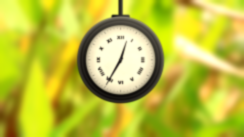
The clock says 12,35
